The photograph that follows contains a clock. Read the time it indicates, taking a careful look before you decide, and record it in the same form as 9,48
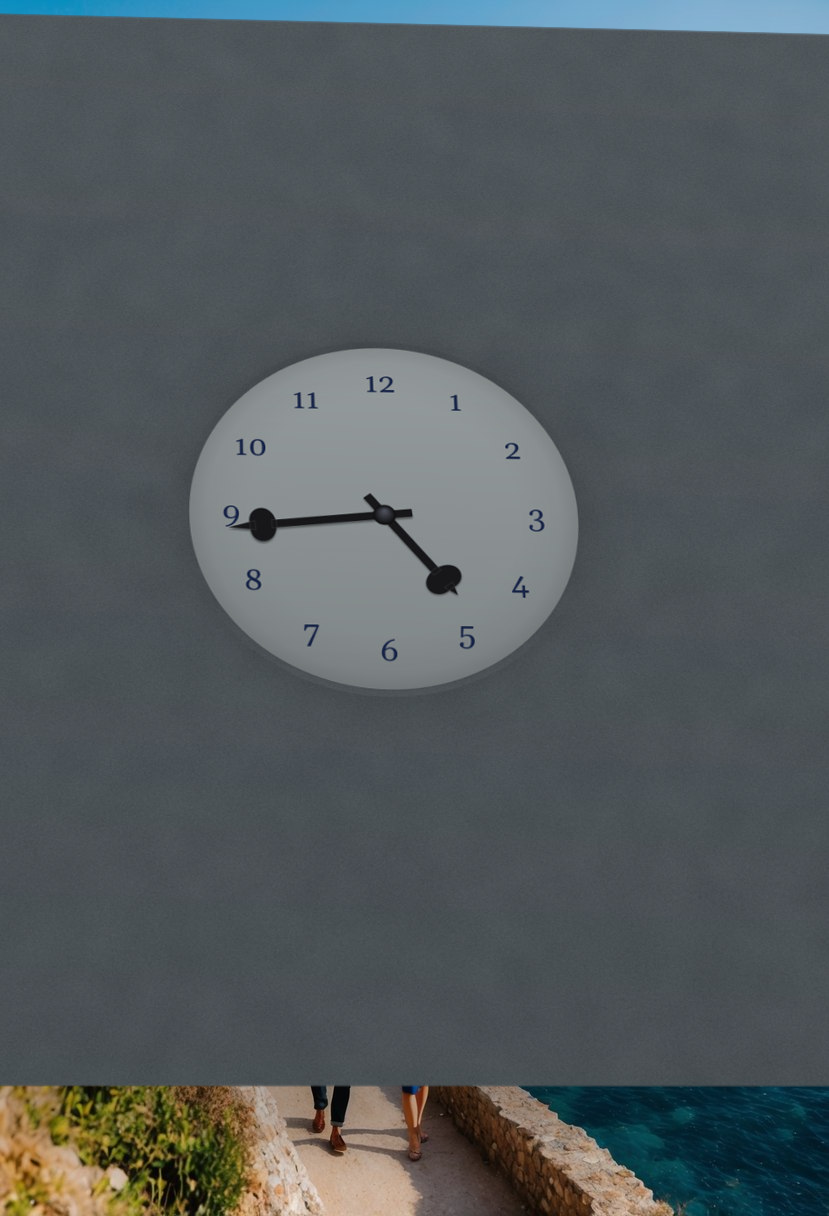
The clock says 4,44
